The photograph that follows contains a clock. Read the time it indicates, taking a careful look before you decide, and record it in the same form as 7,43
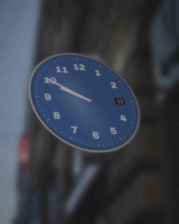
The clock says 9,50
